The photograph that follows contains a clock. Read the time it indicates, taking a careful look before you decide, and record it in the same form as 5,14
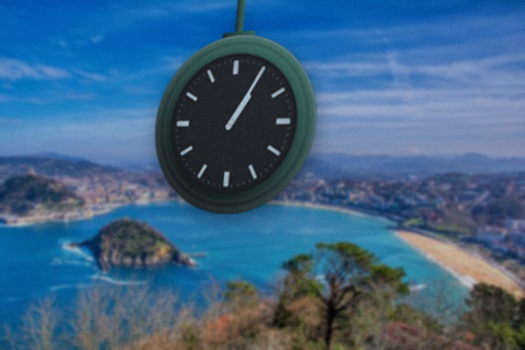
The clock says 1,05
